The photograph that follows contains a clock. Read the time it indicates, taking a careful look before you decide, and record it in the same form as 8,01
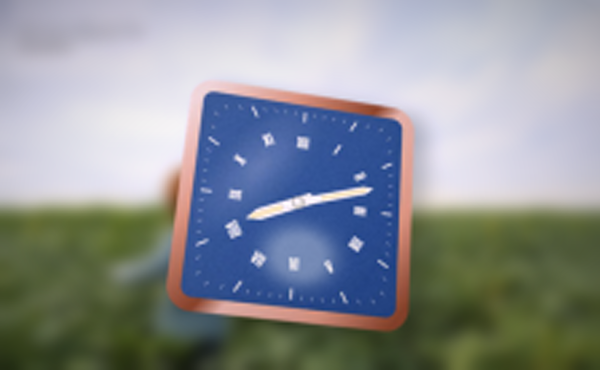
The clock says 8,12
